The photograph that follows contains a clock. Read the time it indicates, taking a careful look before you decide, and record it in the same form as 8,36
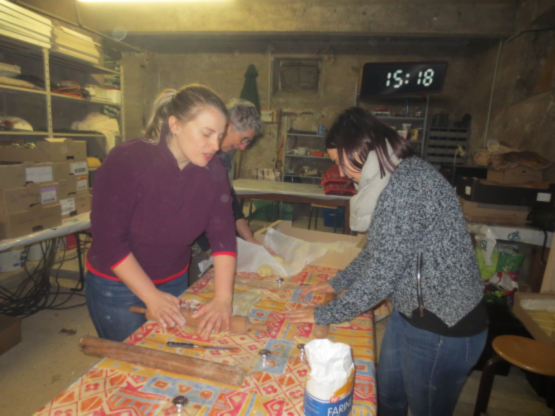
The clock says 15,18
